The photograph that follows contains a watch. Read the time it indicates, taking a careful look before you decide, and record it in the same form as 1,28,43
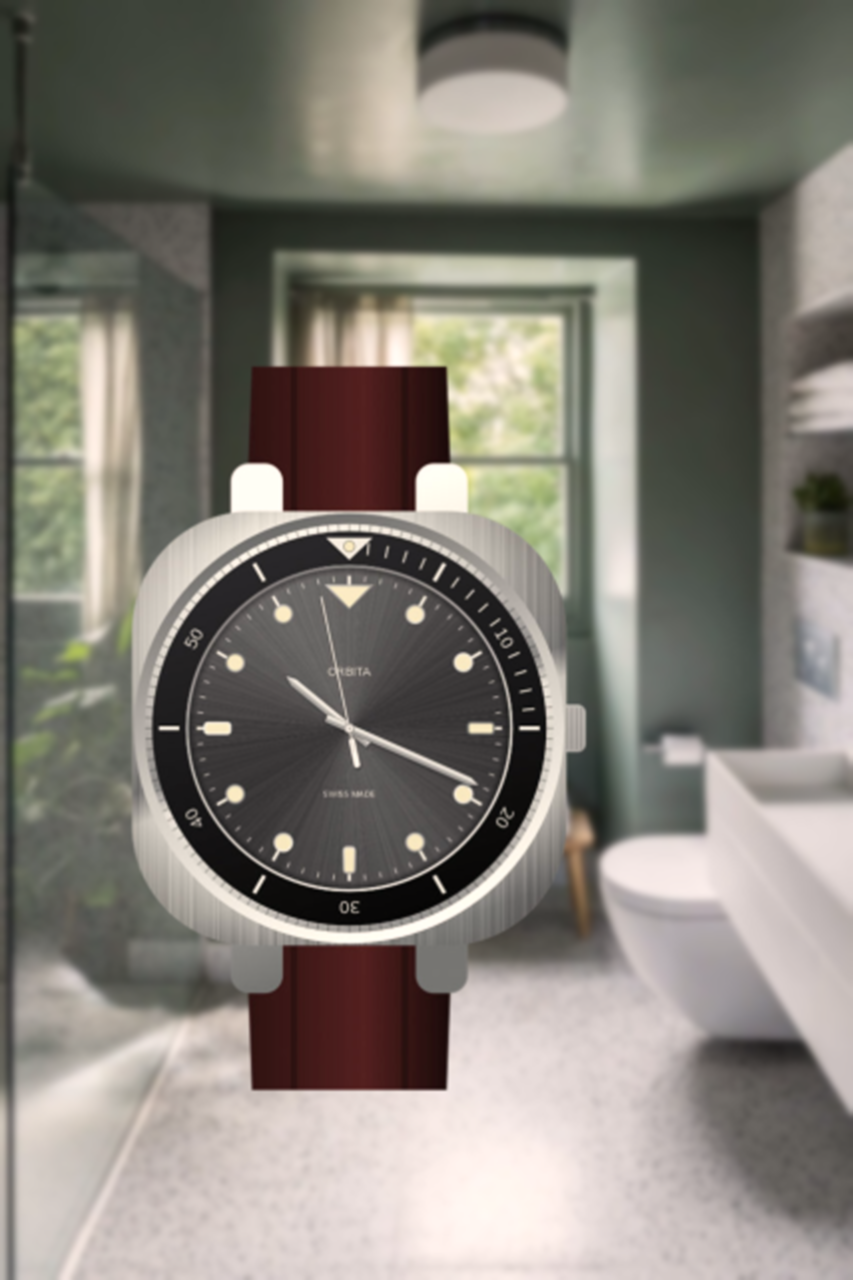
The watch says 10,18,58
